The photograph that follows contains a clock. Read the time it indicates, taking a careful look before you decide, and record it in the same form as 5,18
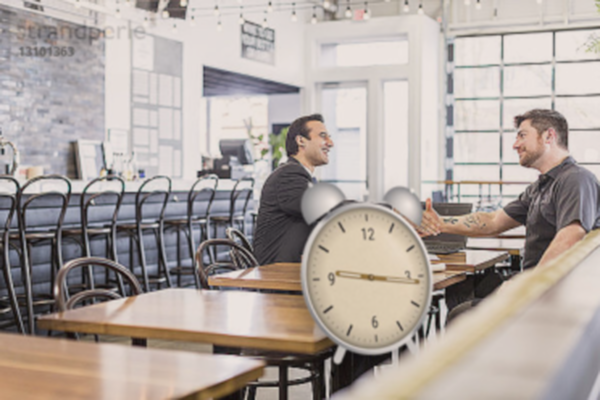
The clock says 9,16
